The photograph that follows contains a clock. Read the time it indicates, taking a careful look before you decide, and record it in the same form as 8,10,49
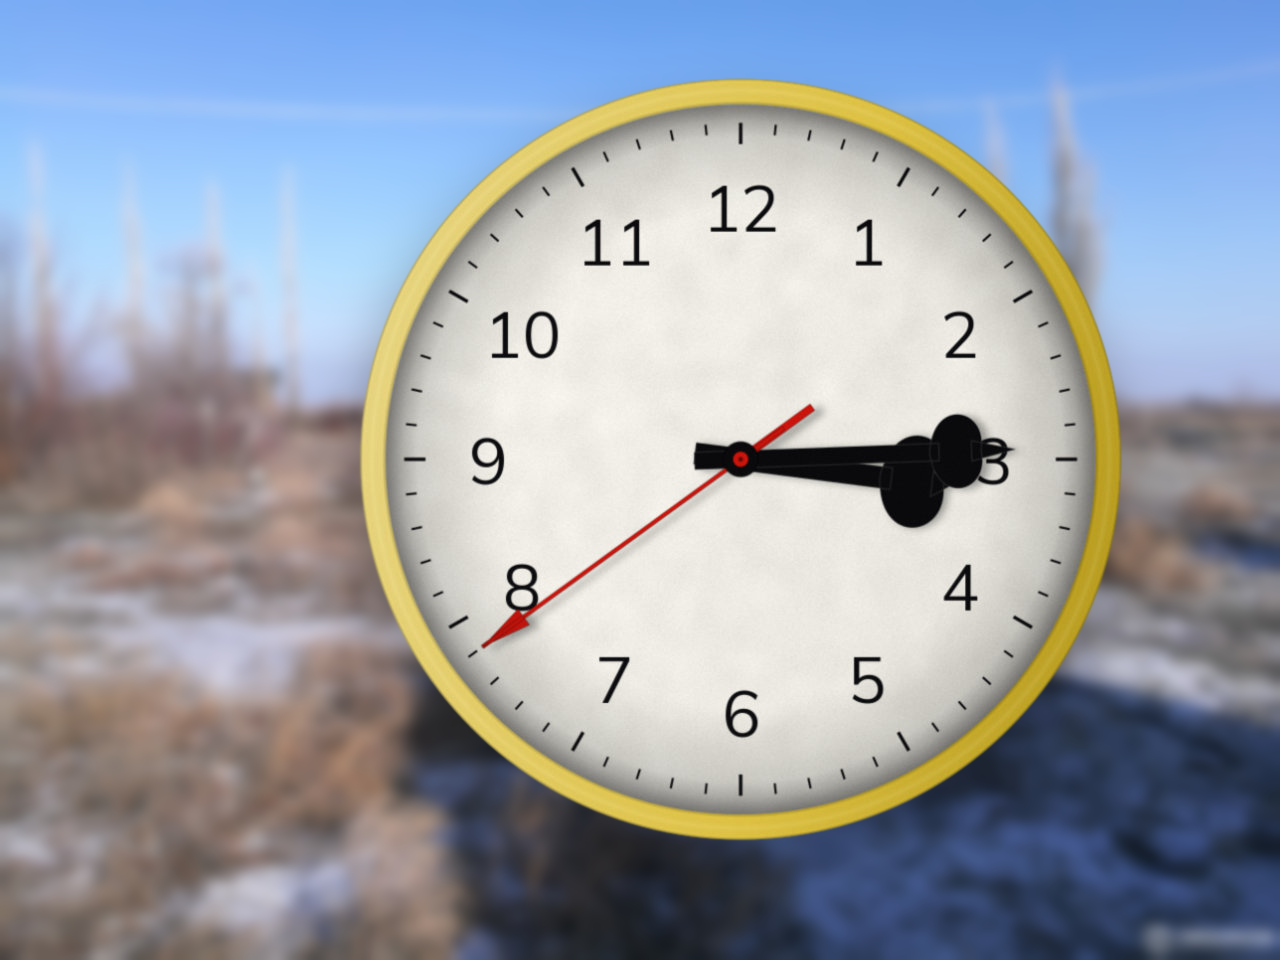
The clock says 3,14,39
